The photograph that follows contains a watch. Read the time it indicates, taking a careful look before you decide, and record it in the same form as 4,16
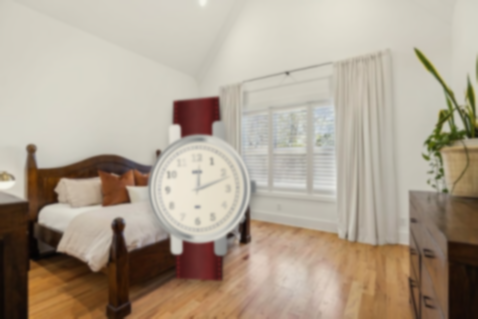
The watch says 12,12
